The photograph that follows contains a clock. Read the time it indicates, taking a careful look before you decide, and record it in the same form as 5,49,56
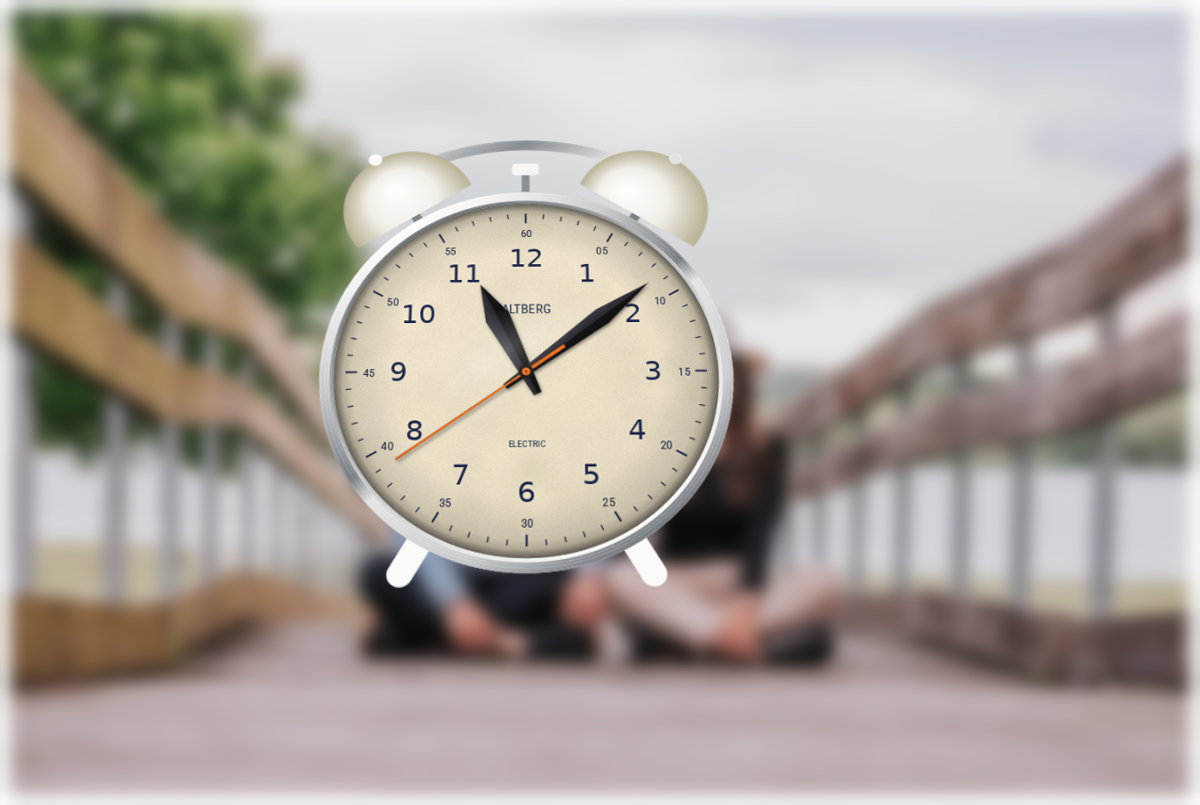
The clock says 11,08,39
